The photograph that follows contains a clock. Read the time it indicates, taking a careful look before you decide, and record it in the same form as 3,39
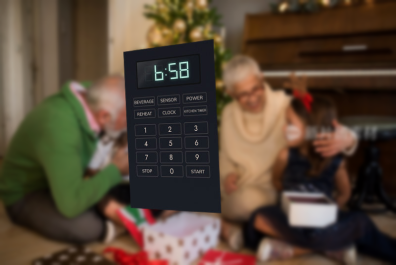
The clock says 6,58
